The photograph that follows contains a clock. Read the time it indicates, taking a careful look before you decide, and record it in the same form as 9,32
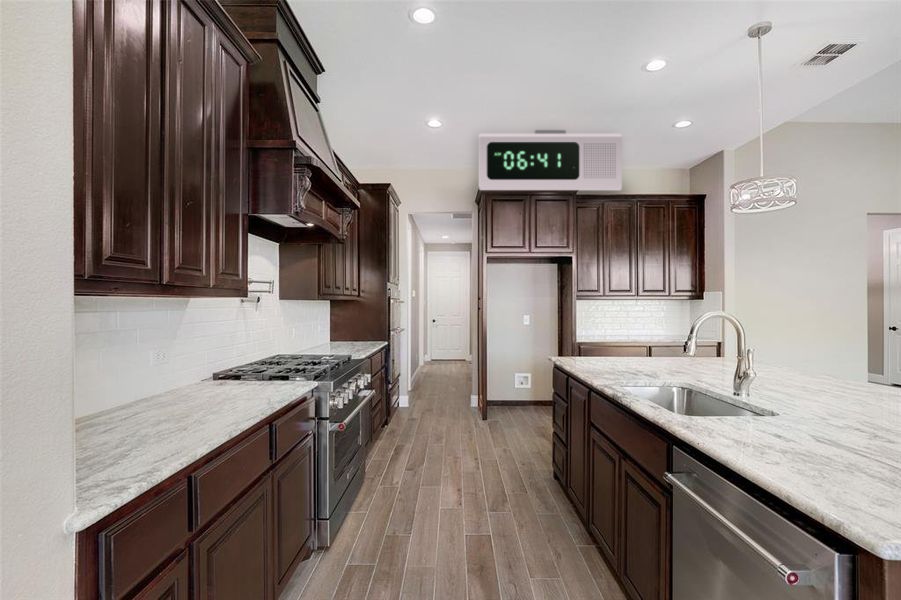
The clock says 6,41
